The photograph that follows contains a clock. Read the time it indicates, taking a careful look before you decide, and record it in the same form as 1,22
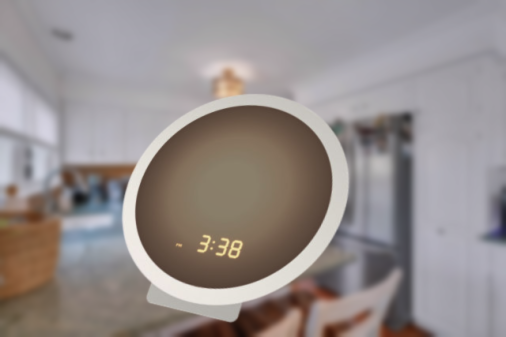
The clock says 3,38
